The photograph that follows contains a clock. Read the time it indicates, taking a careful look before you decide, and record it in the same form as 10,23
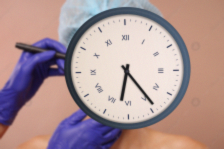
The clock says 6,24
